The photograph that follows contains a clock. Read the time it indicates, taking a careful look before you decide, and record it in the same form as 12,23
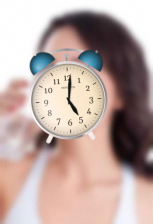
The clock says 5,01
